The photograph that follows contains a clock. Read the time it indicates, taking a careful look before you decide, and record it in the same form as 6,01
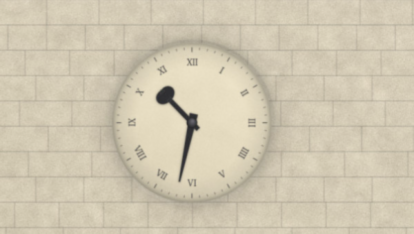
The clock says 10,32
